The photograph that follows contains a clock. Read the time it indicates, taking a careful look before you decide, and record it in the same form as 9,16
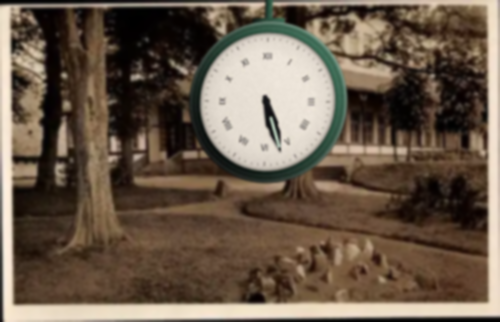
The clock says 5,27
